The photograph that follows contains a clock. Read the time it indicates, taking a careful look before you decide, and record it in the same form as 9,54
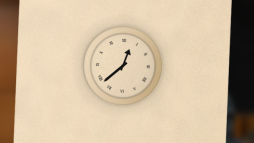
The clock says 12,38
